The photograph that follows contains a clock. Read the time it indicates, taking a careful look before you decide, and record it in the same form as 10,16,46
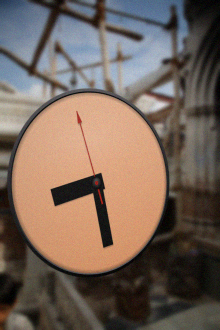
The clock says 8,27,57
